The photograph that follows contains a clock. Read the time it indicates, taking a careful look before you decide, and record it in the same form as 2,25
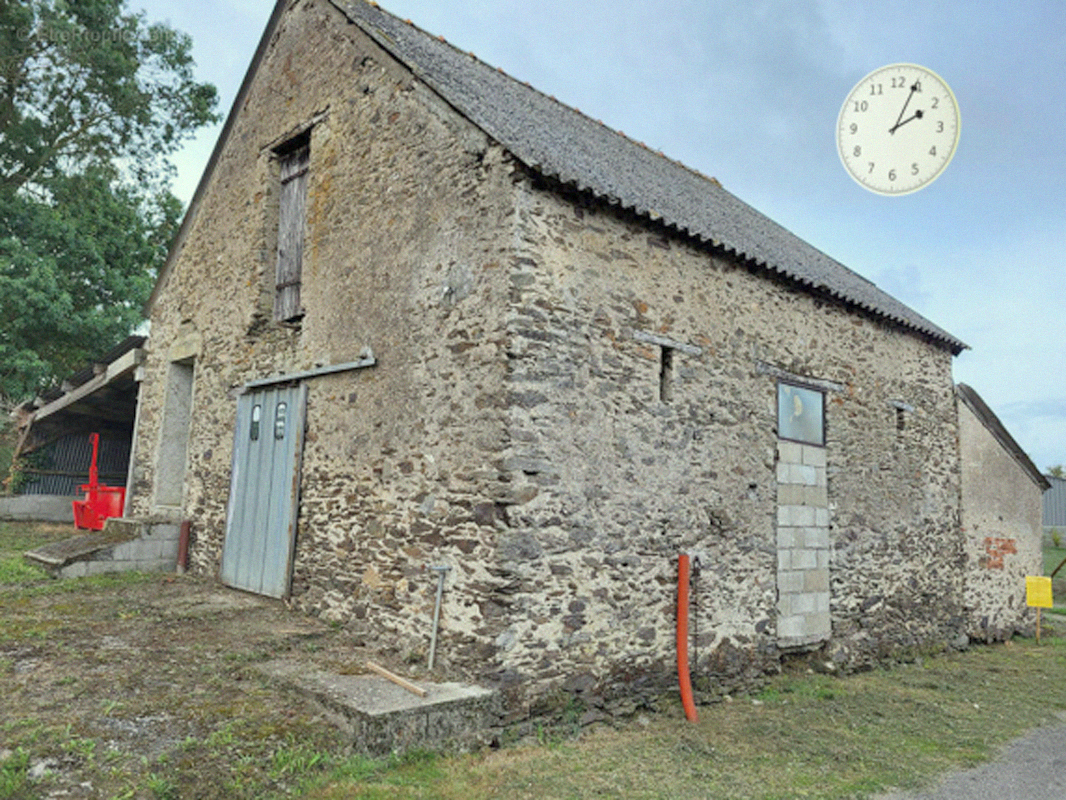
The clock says 2,04
